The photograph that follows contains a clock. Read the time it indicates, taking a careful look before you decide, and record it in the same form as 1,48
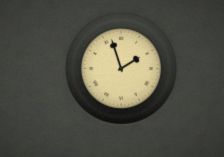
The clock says 1,57
